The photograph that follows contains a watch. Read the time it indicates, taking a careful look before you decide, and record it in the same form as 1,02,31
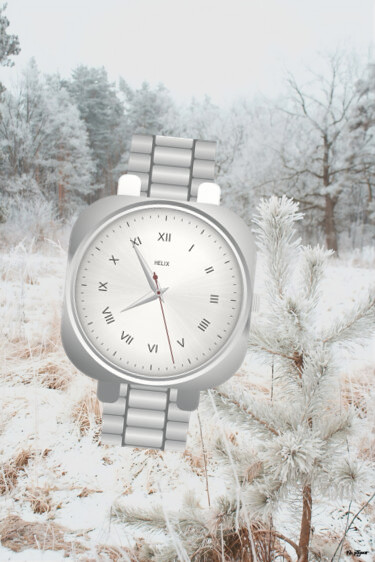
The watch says 7,54,27
